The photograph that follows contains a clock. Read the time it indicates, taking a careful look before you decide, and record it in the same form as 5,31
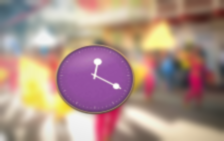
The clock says 12,20
